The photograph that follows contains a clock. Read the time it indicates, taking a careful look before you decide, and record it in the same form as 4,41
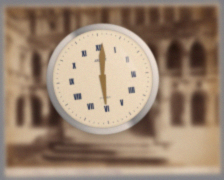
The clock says 6,01
